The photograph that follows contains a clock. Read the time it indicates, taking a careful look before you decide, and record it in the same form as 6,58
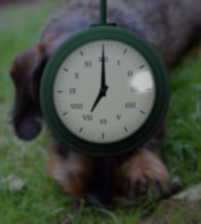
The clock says 7,00
